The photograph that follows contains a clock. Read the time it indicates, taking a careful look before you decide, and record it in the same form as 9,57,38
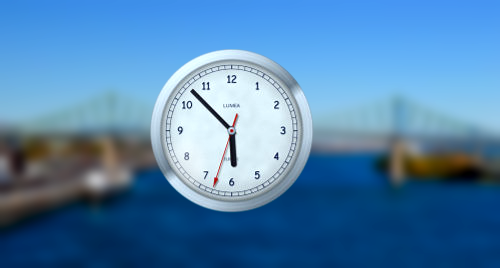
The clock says 5,52,33
